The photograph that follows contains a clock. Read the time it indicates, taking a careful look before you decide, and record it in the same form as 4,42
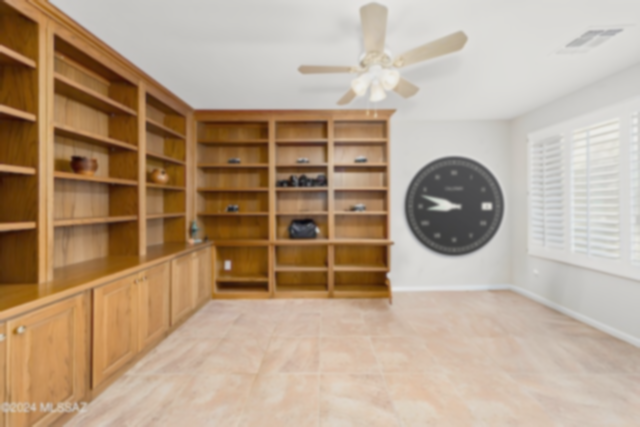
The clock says 8,48
